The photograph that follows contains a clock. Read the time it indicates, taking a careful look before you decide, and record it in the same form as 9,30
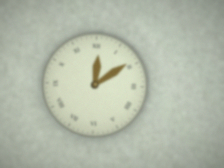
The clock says 12,09
